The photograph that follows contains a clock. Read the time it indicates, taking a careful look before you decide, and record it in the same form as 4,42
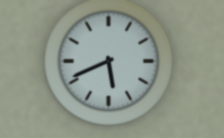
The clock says 5,41
